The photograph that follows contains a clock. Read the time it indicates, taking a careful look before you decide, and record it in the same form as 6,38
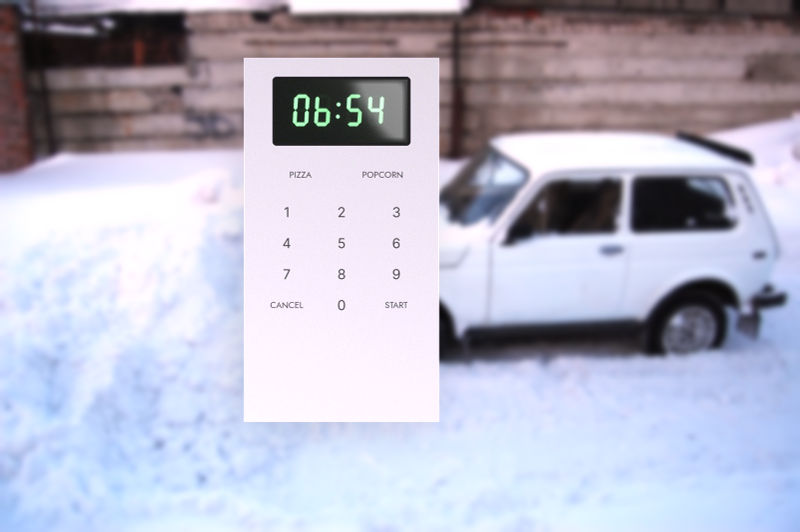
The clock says 6,54
